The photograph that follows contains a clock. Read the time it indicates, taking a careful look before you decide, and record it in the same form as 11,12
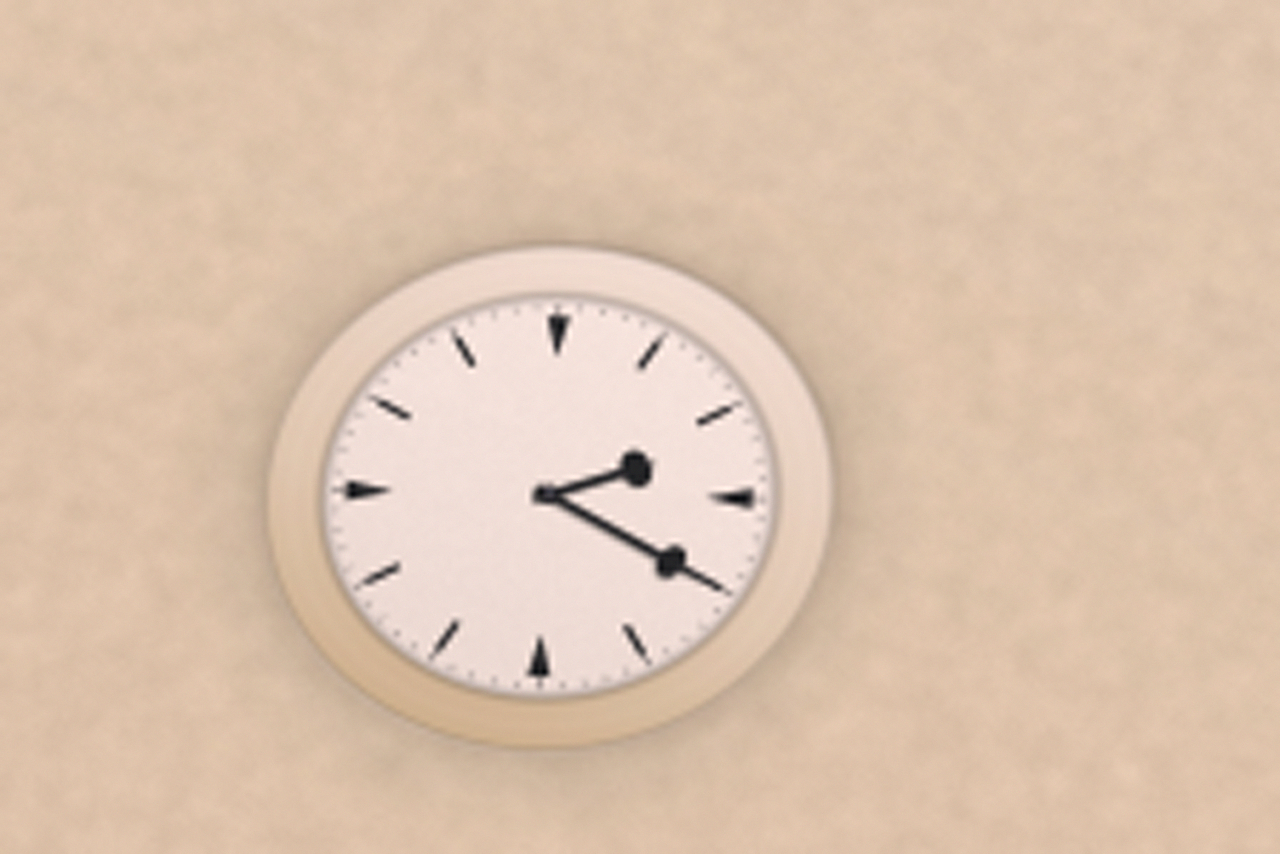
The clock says 2,20
